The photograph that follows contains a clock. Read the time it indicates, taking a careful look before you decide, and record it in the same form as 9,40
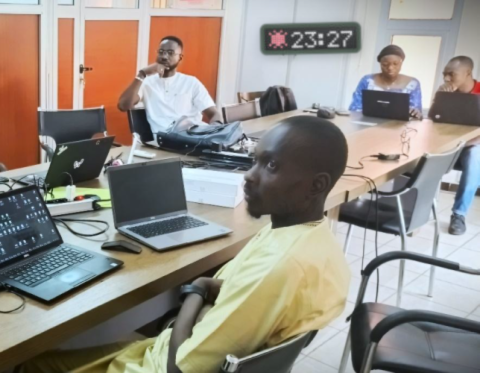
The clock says 23,27
